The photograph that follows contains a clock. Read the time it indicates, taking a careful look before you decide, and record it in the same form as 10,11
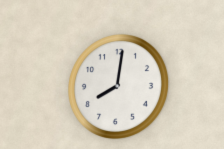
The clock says 8,01
